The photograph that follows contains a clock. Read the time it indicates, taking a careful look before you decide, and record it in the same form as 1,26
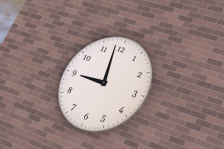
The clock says 8,58
